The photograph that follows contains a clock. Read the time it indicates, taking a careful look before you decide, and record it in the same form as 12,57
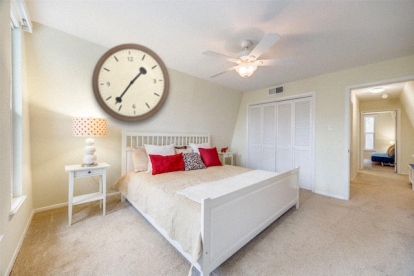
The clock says 1,37
